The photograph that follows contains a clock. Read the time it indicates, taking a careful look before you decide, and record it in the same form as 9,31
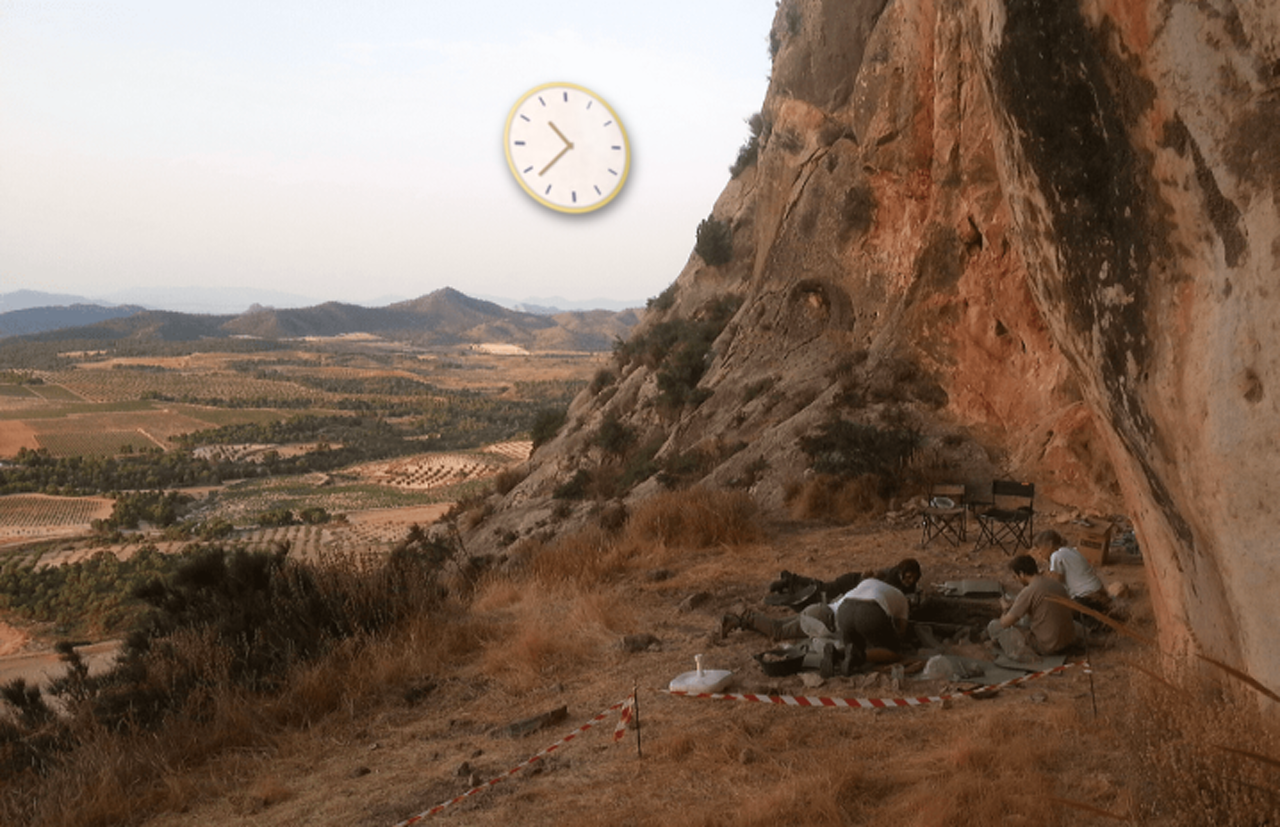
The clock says 10,38
